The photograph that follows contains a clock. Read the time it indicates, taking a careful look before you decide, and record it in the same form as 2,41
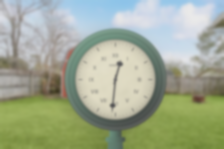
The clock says 12,31
